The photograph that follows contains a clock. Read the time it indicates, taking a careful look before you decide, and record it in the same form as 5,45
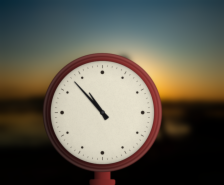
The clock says 10,53
